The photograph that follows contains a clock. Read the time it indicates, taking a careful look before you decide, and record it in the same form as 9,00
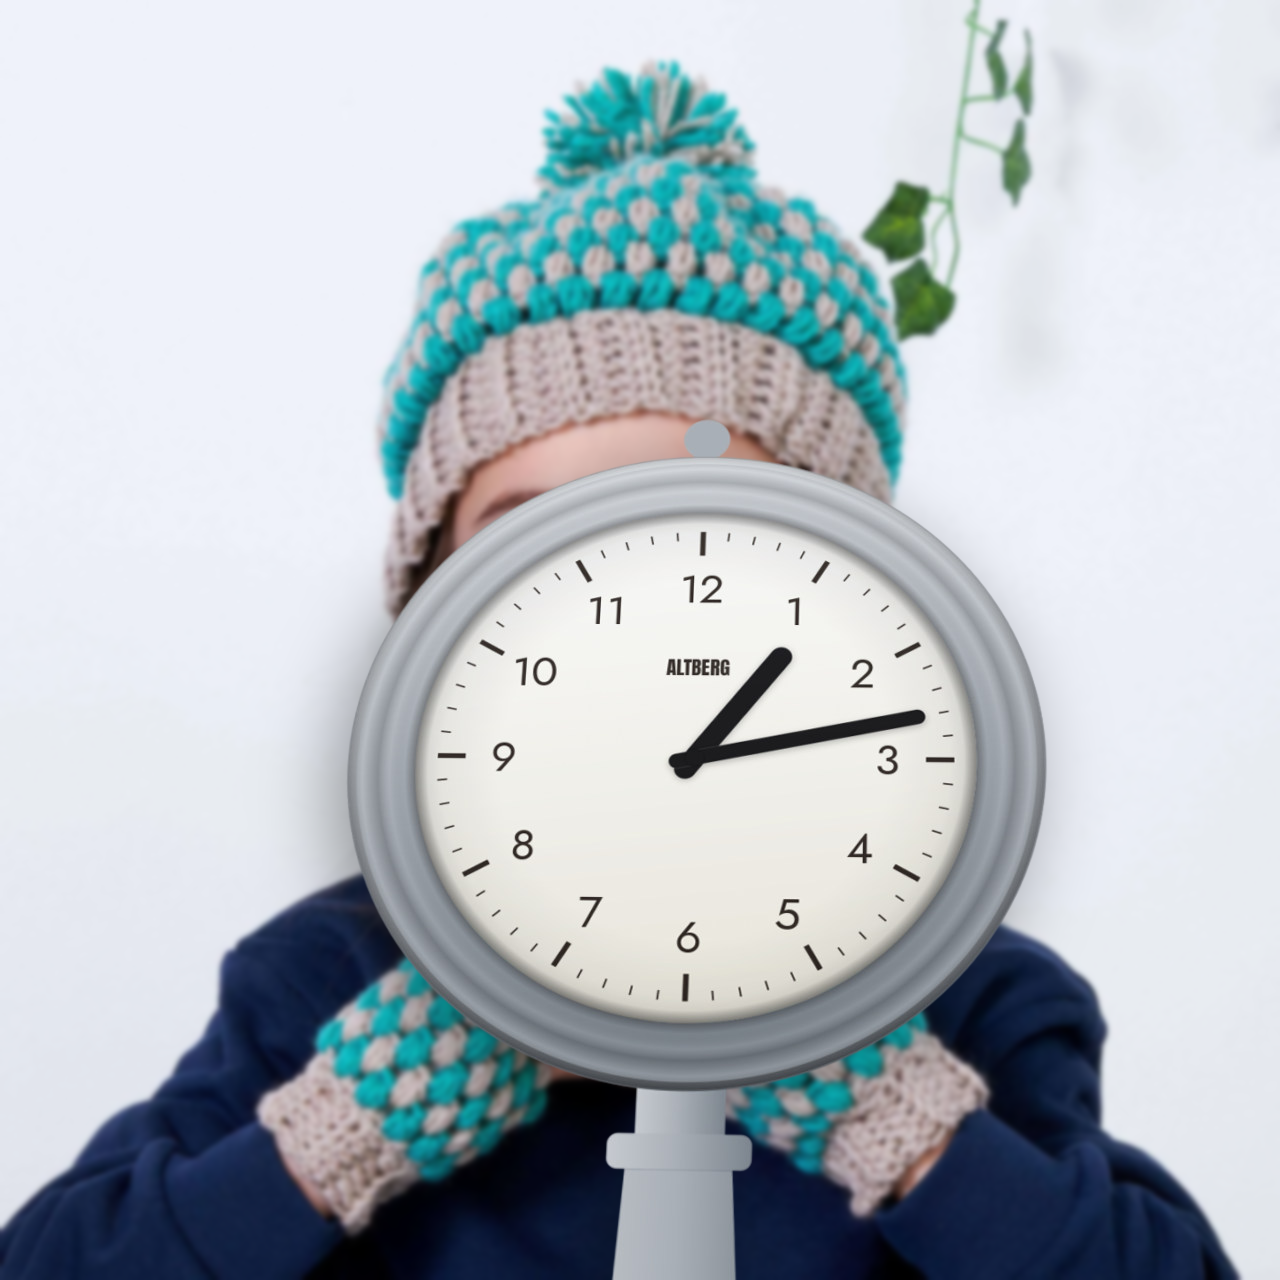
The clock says 1,13
